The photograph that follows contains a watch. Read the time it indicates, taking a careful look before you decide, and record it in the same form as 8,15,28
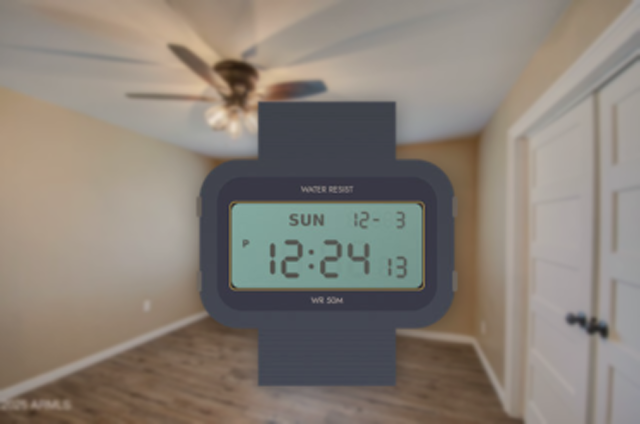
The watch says 12,24,13
